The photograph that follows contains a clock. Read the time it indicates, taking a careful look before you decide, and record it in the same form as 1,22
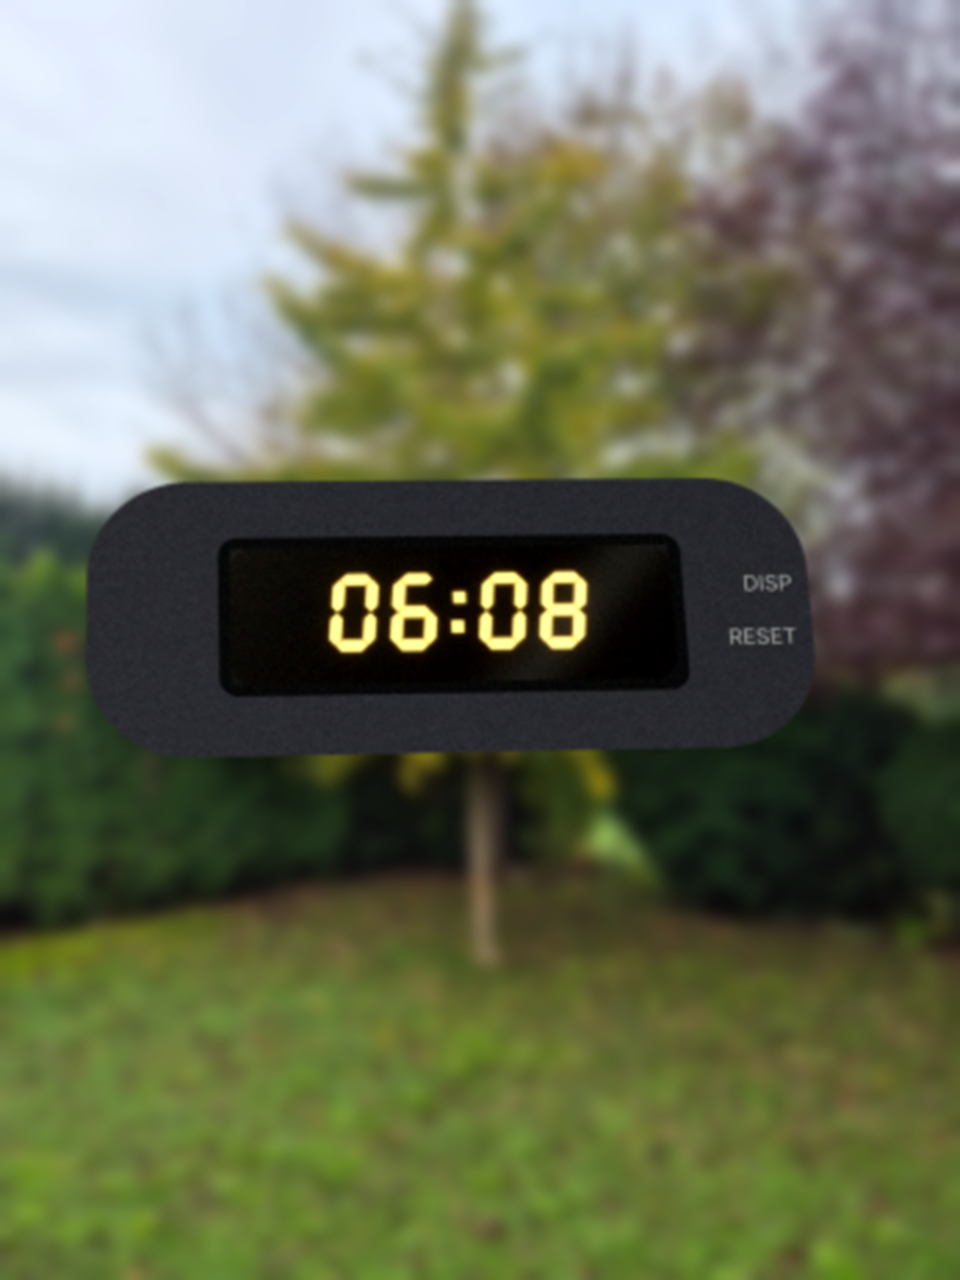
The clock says 6,08
